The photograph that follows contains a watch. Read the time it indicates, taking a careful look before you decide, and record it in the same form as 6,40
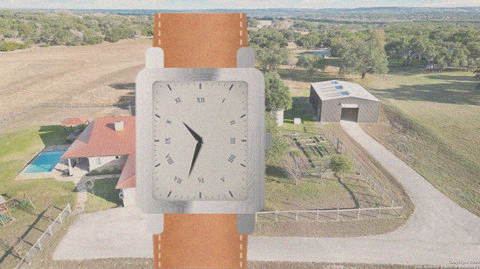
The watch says 10,33
